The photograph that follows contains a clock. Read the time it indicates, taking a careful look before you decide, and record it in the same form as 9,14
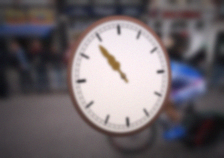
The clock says 10,54
